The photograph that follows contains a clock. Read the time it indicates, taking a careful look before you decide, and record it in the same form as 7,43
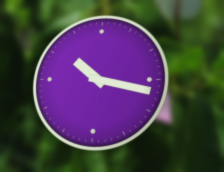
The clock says 10,17
